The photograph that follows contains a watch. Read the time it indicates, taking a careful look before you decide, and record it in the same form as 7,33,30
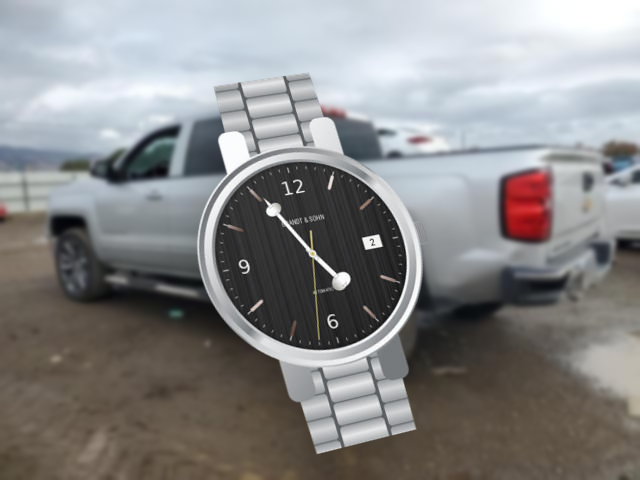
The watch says 4,55,32
